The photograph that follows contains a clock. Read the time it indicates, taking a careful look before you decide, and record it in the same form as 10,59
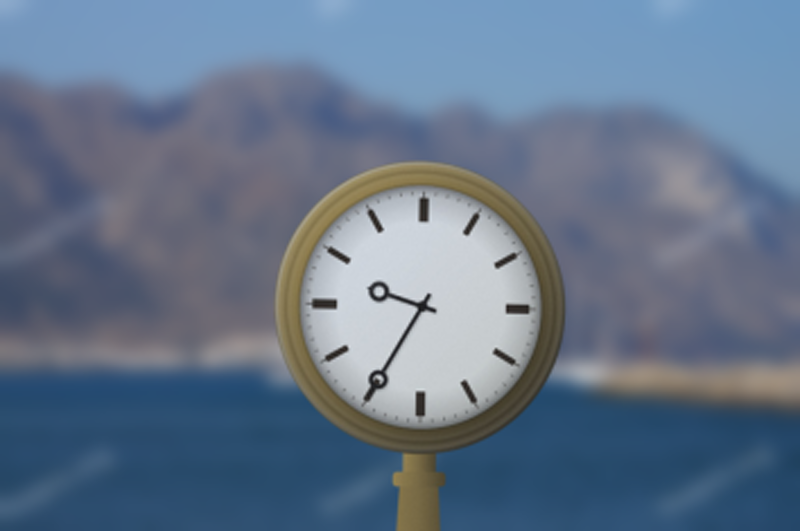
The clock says 9,35
